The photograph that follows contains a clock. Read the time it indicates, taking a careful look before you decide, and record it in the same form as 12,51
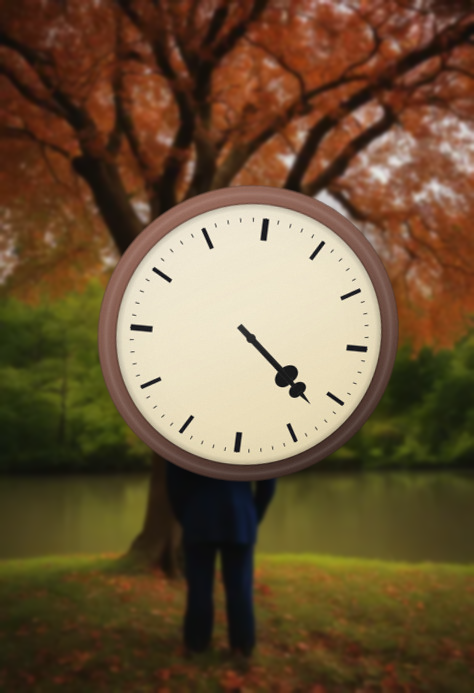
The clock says 4,22
